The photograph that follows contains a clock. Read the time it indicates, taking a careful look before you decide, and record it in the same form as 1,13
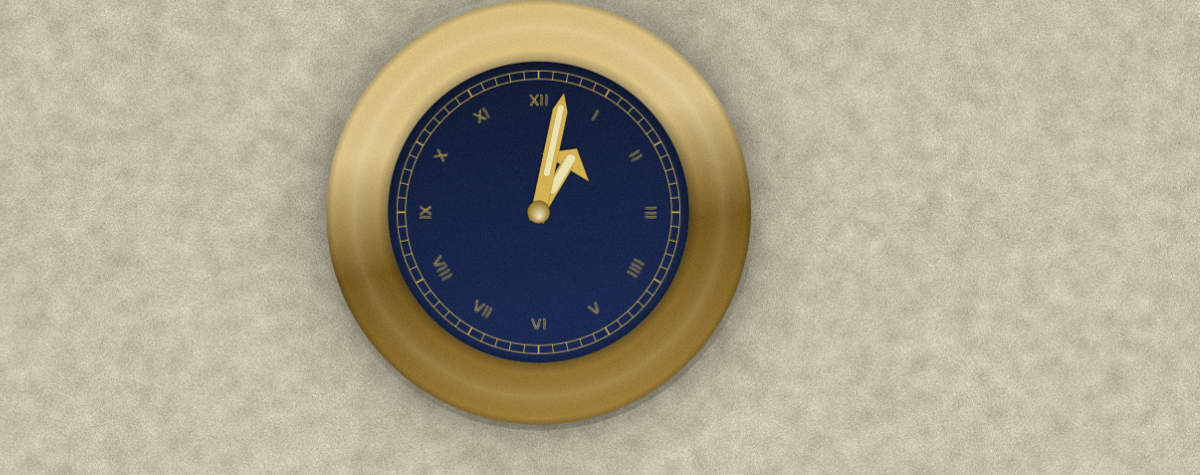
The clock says 1,02
